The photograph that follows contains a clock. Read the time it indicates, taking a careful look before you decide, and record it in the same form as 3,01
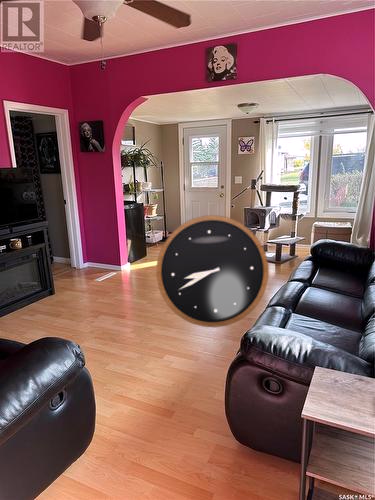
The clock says 8,41
